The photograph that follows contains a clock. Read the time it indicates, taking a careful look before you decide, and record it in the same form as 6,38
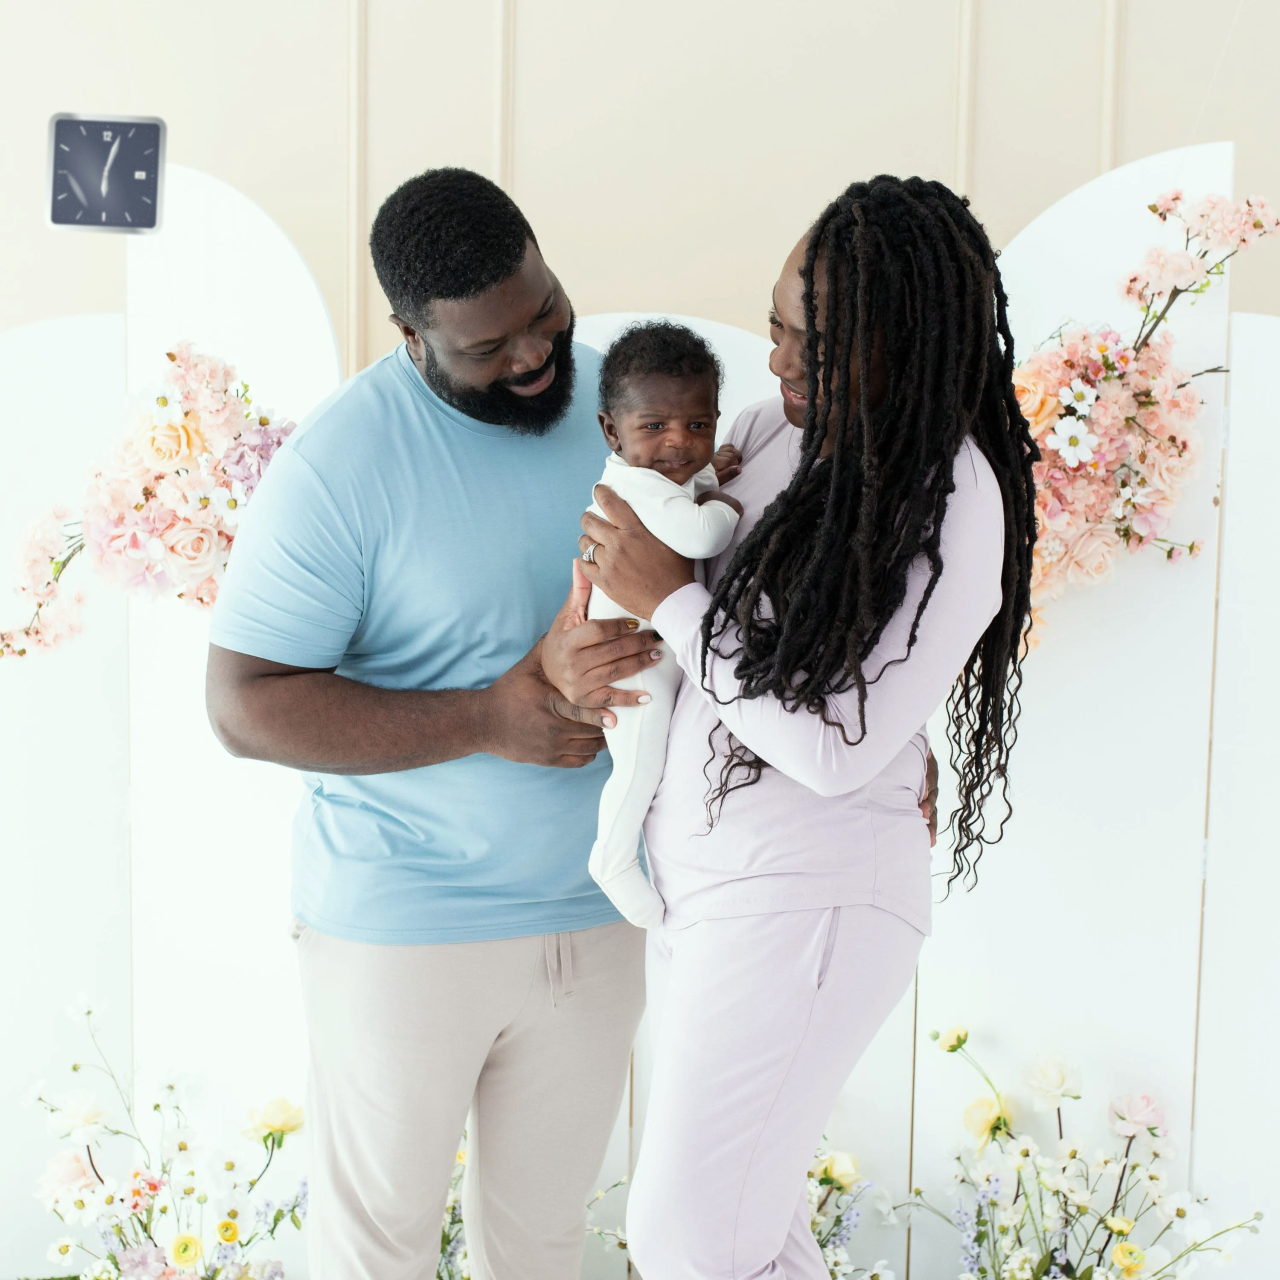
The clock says 6,03
